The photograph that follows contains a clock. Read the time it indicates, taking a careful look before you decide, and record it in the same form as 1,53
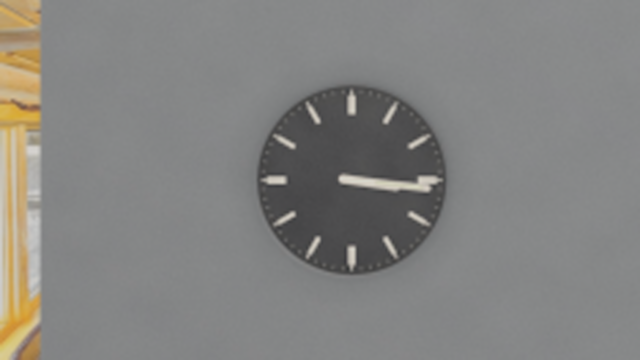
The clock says 3,16
